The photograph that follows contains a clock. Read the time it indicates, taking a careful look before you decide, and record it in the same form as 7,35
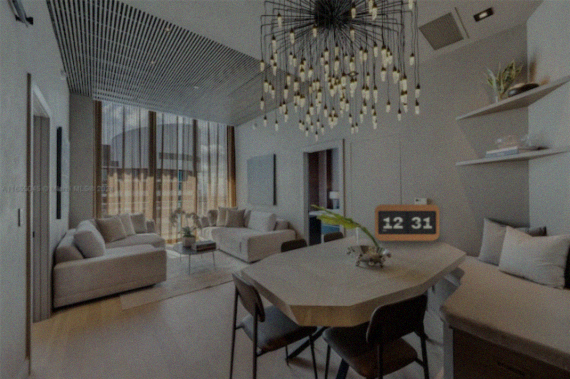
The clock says 12,31
